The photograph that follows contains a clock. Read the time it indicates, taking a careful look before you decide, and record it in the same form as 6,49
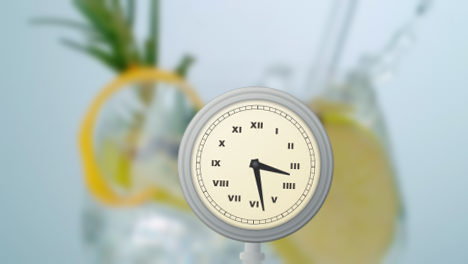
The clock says 3,28
